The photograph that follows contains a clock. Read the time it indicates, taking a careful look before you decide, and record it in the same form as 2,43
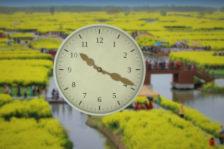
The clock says 10,19
